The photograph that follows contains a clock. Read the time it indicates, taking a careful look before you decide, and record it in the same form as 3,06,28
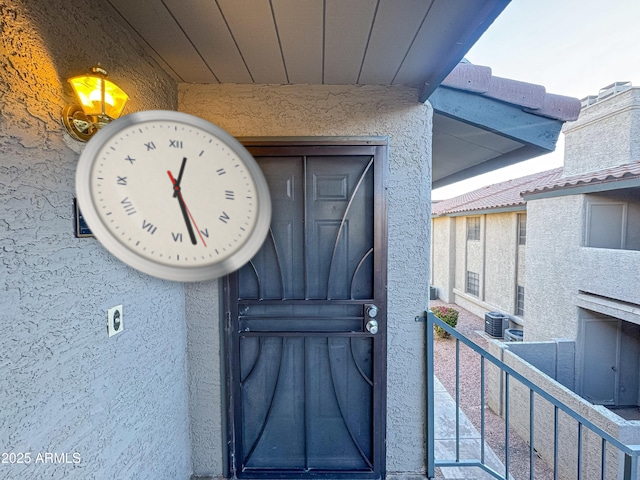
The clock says 12,27,26
